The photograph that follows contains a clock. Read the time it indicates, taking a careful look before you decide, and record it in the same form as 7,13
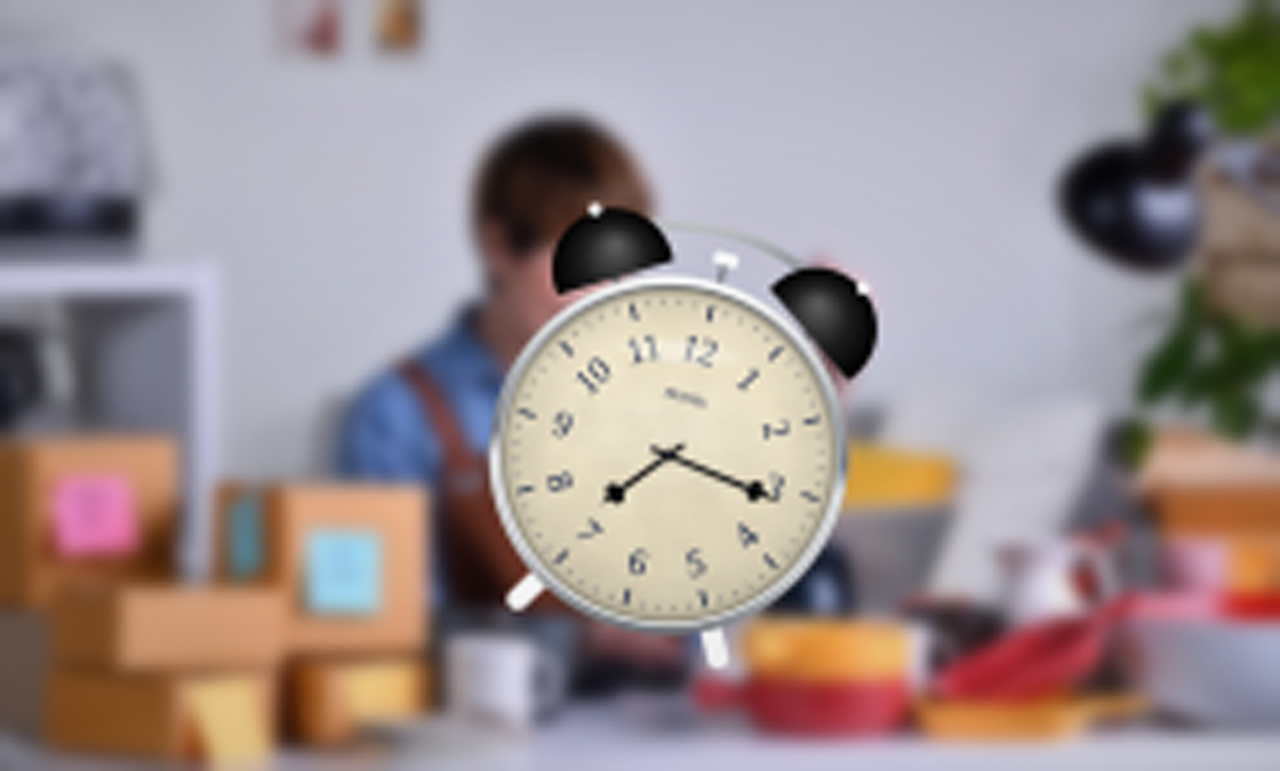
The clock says 7,16
